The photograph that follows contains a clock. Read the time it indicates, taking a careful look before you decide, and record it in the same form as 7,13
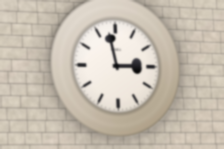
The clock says 2,58
